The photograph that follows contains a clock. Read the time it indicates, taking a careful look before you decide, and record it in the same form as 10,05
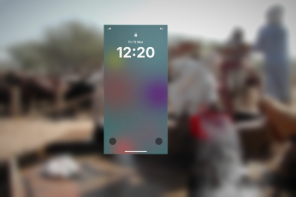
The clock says 12,20
